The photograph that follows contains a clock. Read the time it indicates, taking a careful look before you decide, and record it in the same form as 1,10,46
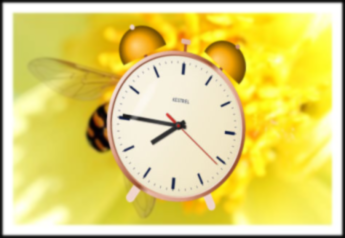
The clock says 7,45,21
